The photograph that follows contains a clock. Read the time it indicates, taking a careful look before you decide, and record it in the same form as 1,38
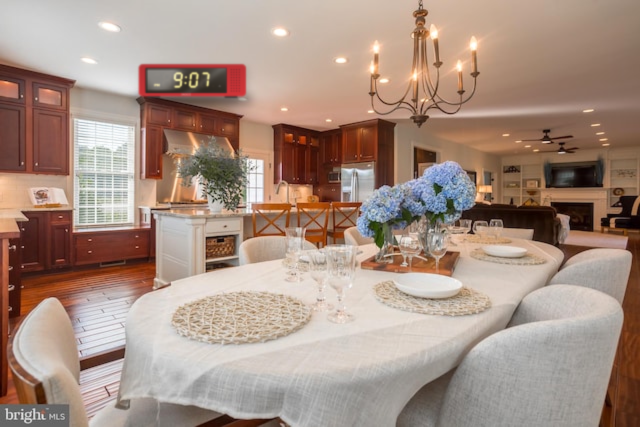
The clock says 9,07
